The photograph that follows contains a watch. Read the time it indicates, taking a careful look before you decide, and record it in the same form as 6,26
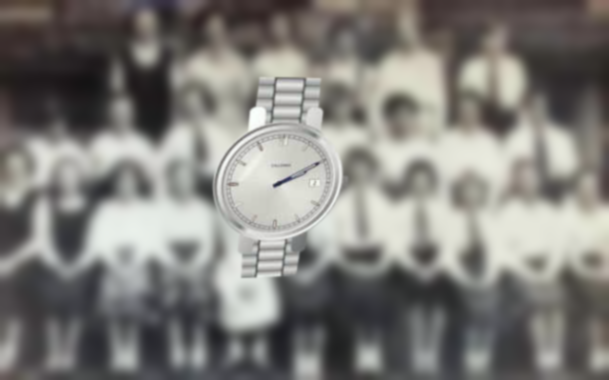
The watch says 2,10
